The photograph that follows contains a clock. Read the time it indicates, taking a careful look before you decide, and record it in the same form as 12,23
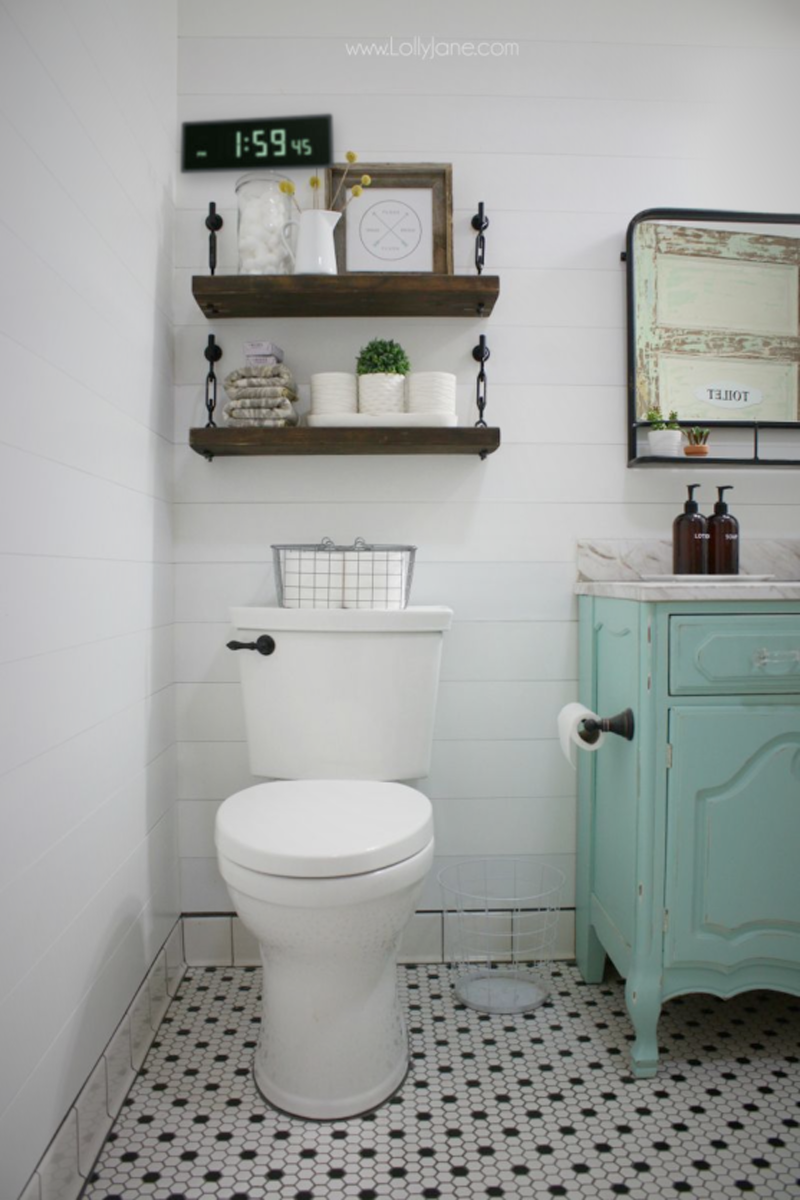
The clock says 1,59
